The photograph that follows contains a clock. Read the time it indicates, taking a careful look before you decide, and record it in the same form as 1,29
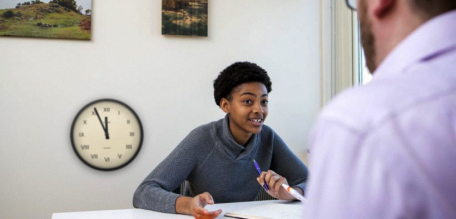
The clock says 11,56
